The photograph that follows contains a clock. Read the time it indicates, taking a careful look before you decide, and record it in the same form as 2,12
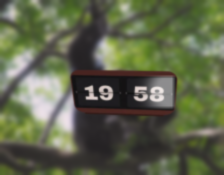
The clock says 19,58
